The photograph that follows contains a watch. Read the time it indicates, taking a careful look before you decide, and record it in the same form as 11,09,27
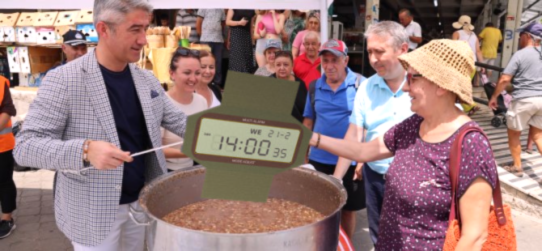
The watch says 14,00,35
